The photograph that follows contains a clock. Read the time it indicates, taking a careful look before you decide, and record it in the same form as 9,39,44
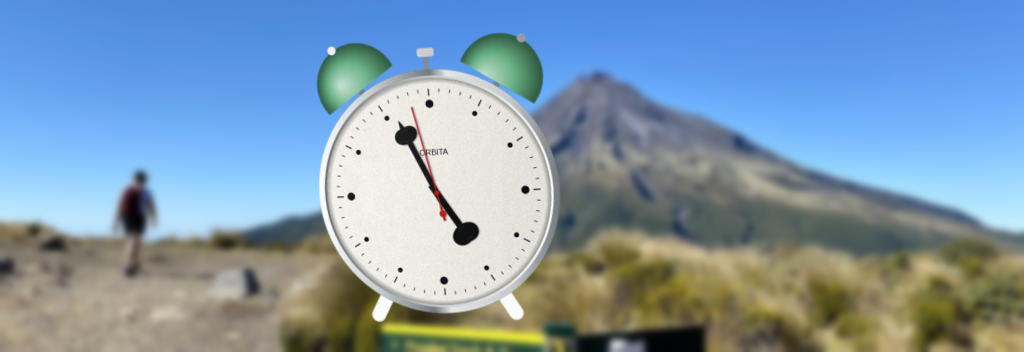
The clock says 4,55,58
